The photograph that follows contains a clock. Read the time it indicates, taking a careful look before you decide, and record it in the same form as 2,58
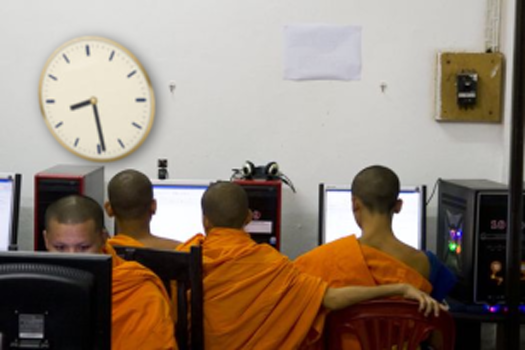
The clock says 8,29
